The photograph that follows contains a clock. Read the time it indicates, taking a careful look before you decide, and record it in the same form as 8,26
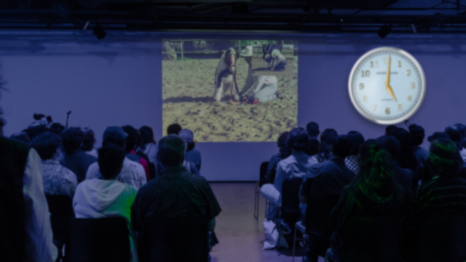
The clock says 5,01
